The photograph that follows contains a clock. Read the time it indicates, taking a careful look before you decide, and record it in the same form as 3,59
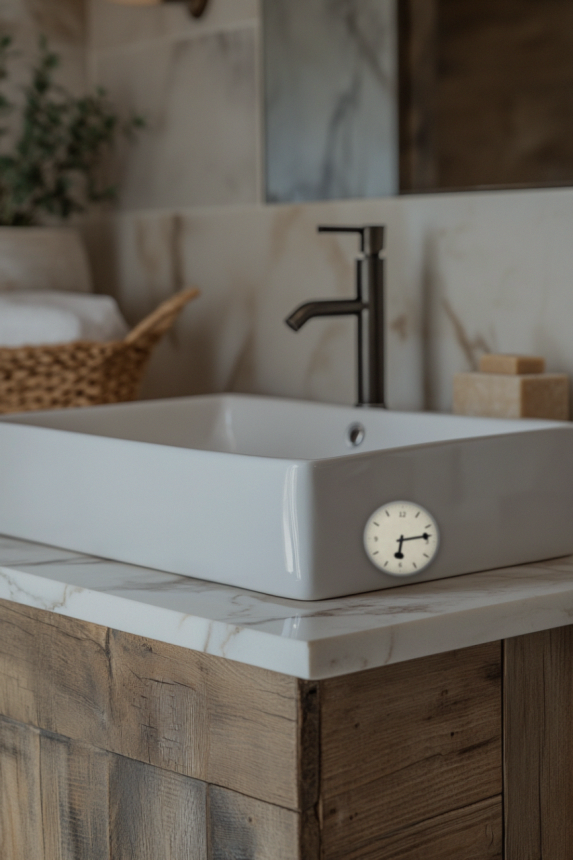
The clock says 6,13
